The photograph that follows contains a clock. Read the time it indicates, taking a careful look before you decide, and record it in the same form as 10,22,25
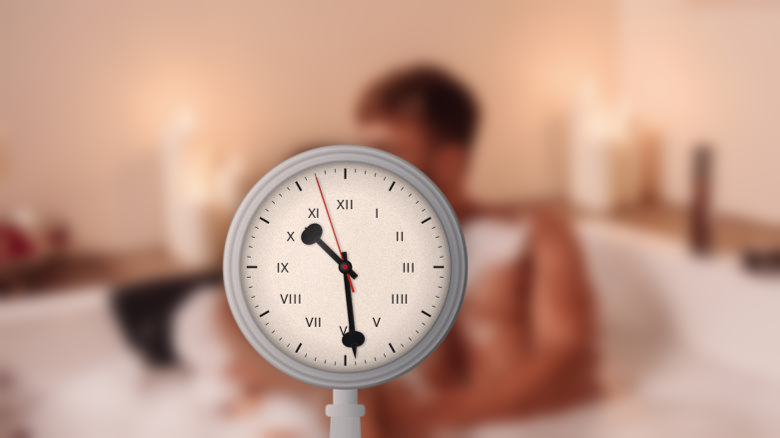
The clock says 10,28,57
